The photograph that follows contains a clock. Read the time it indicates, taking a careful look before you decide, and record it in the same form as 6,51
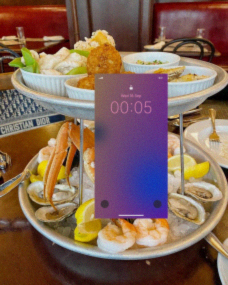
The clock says 0,05
